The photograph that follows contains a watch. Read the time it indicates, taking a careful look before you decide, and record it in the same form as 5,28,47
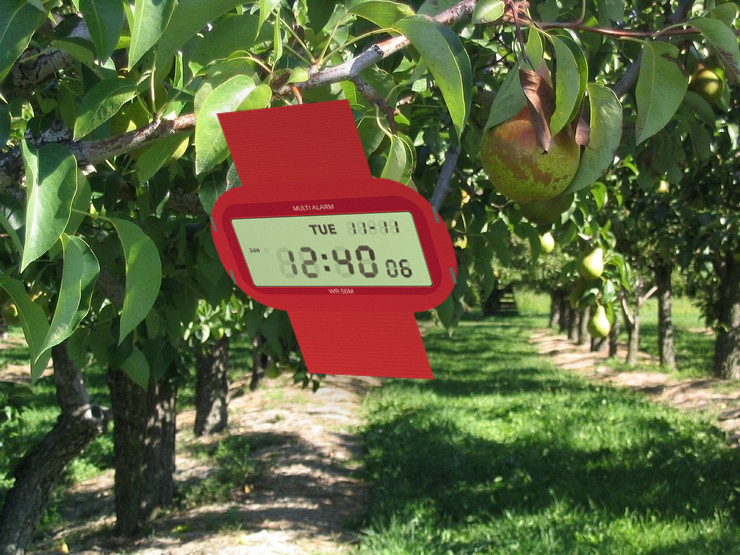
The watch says 12,40,06
